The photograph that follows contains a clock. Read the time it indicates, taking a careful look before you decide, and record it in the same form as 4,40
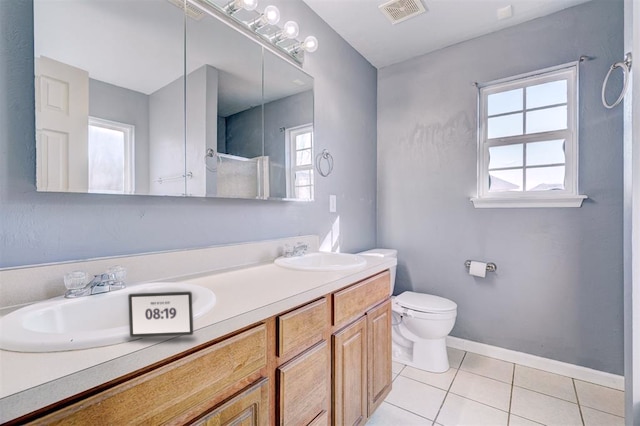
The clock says 8,19
